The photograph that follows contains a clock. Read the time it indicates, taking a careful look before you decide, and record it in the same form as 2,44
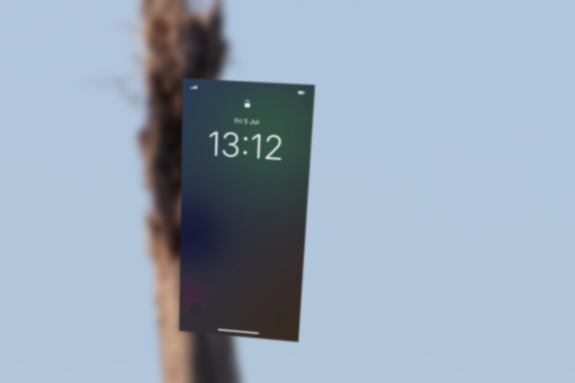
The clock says 13,12
